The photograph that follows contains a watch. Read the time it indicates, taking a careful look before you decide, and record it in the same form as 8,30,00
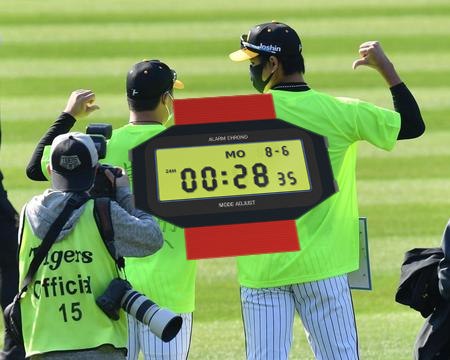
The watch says 0,28,35
